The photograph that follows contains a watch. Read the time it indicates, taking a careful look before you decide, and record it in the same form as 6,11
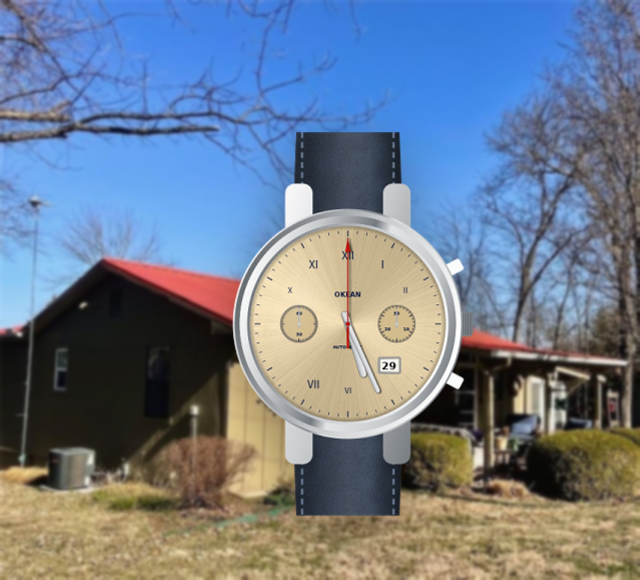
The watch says 5,26
